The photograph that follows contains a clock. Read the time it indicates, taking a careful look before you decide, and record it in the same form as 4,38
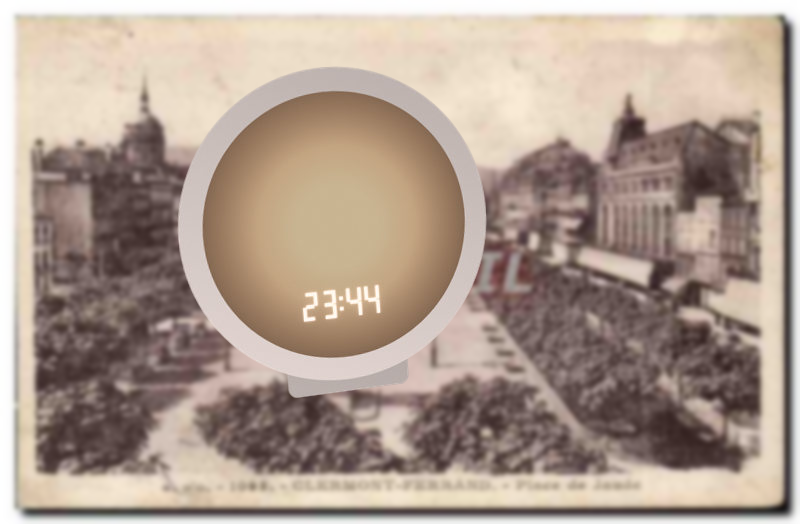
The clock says 23,44
